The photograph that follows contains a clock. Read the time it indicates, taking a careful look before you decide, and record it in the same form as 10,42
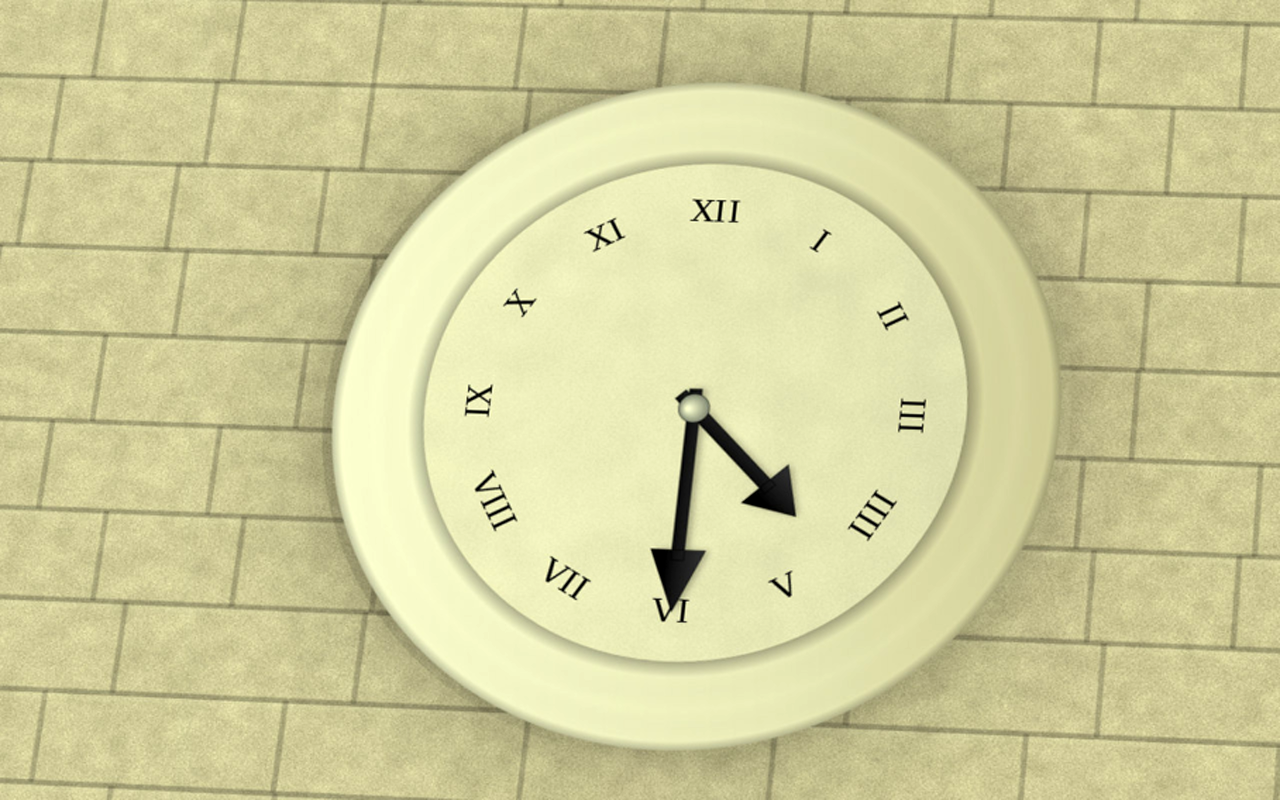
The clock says 4,30
